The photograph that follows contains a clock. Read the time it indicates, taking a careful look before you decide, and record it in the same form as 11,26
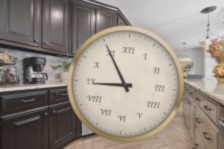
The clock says 8,55
